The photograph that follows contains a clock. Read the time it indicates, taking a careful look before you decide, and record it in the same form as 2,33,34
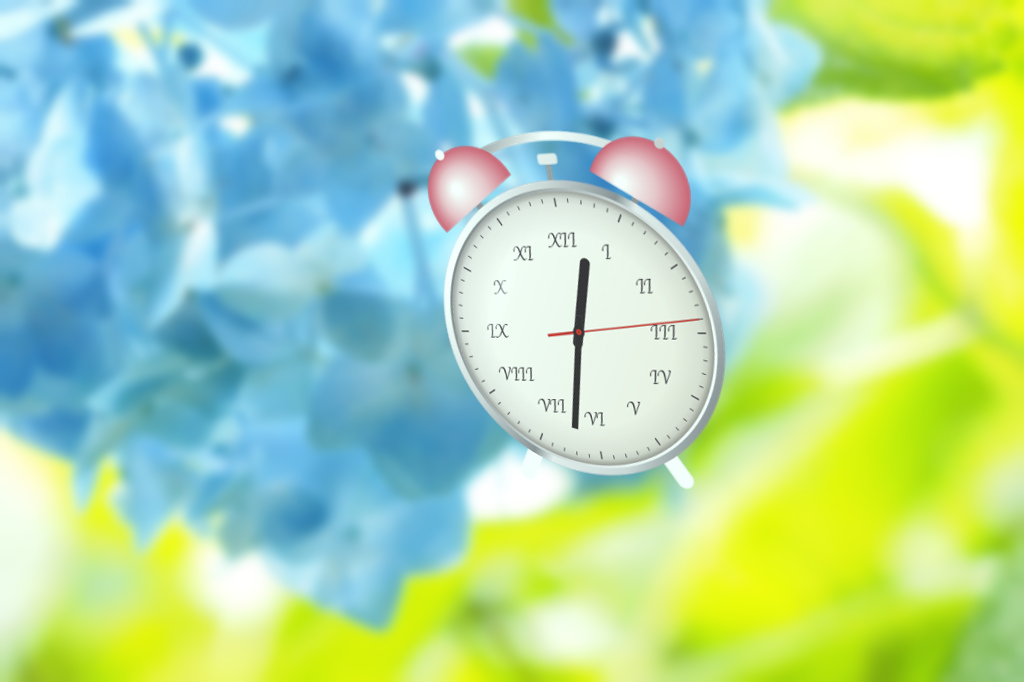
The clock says 12,32,14
